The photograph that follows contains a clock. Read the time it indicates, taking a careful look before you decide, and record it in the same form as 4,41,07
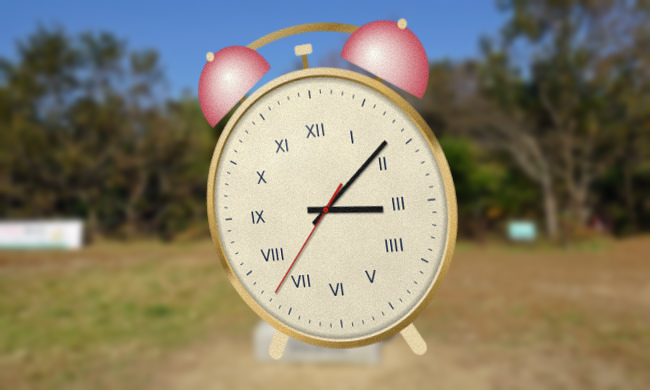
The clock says 3,08,37
